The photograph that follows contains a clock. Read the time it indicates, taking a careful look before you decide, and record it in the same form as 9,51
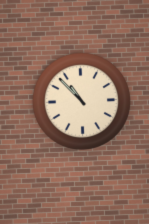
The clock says 10,53
